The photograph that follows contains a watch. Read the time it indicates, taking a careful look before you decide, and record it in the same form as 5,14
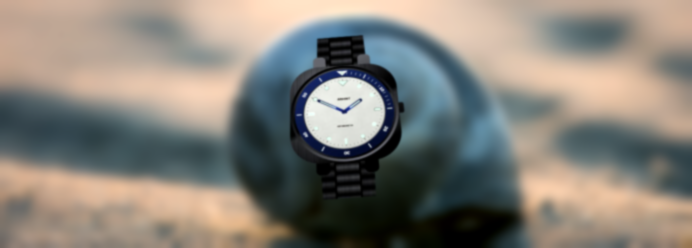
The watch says 1,50
